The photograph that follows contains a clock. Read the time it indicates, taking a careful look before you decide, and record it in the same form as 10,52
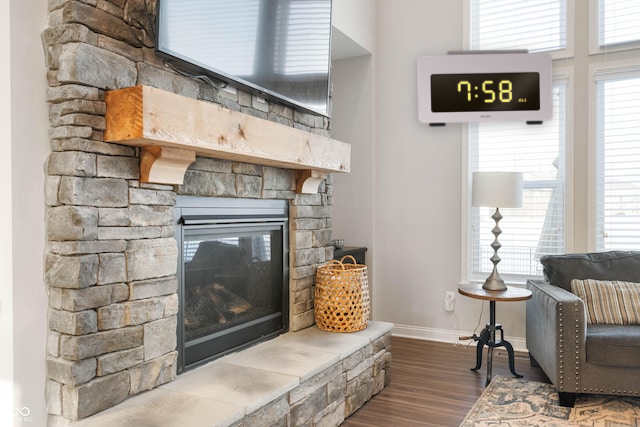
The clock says 7,58
